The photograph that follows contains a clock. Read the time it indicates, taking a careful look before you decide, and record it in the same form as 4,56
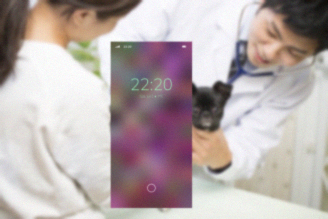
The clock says 22,20
